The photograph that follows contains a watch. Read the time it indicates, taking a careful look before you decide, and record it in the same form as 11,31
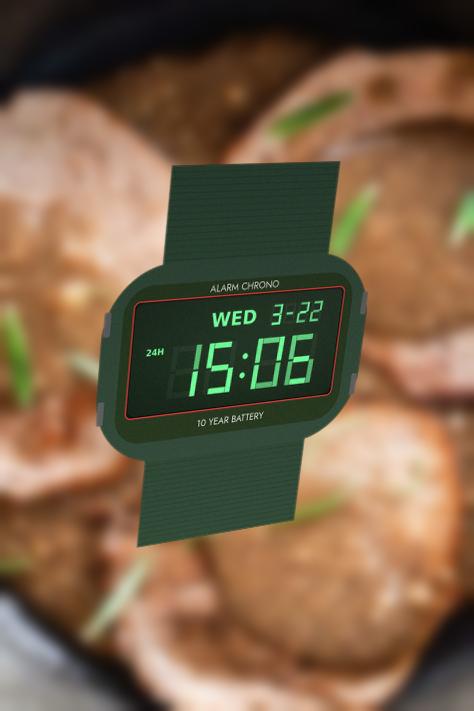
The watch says 15,06
